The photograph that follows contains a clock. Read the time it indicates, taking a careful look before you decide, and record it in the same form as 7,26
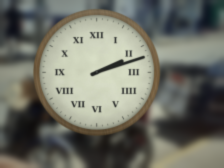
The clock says 2,12
